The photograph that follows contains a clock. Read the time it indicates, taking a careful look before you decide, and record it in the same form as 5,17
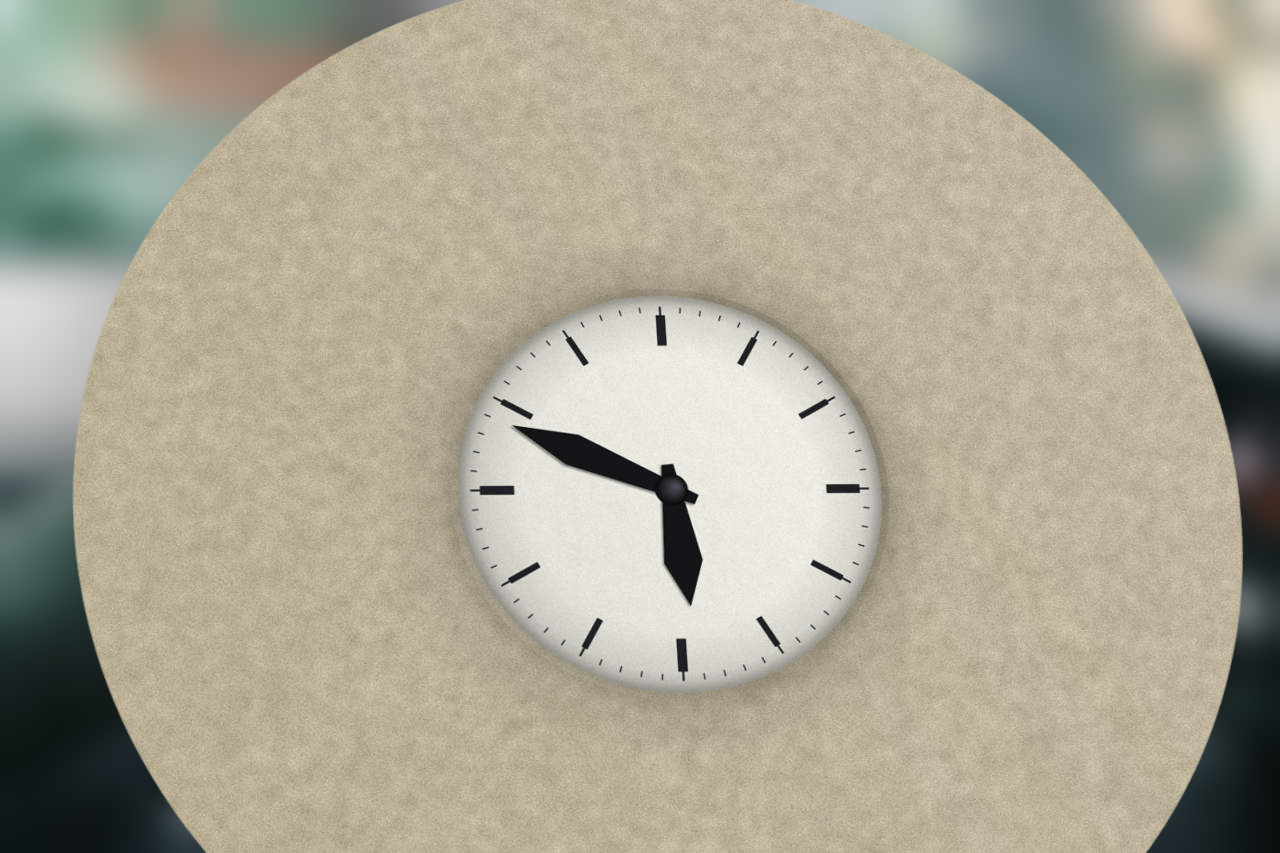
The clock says 5,49
